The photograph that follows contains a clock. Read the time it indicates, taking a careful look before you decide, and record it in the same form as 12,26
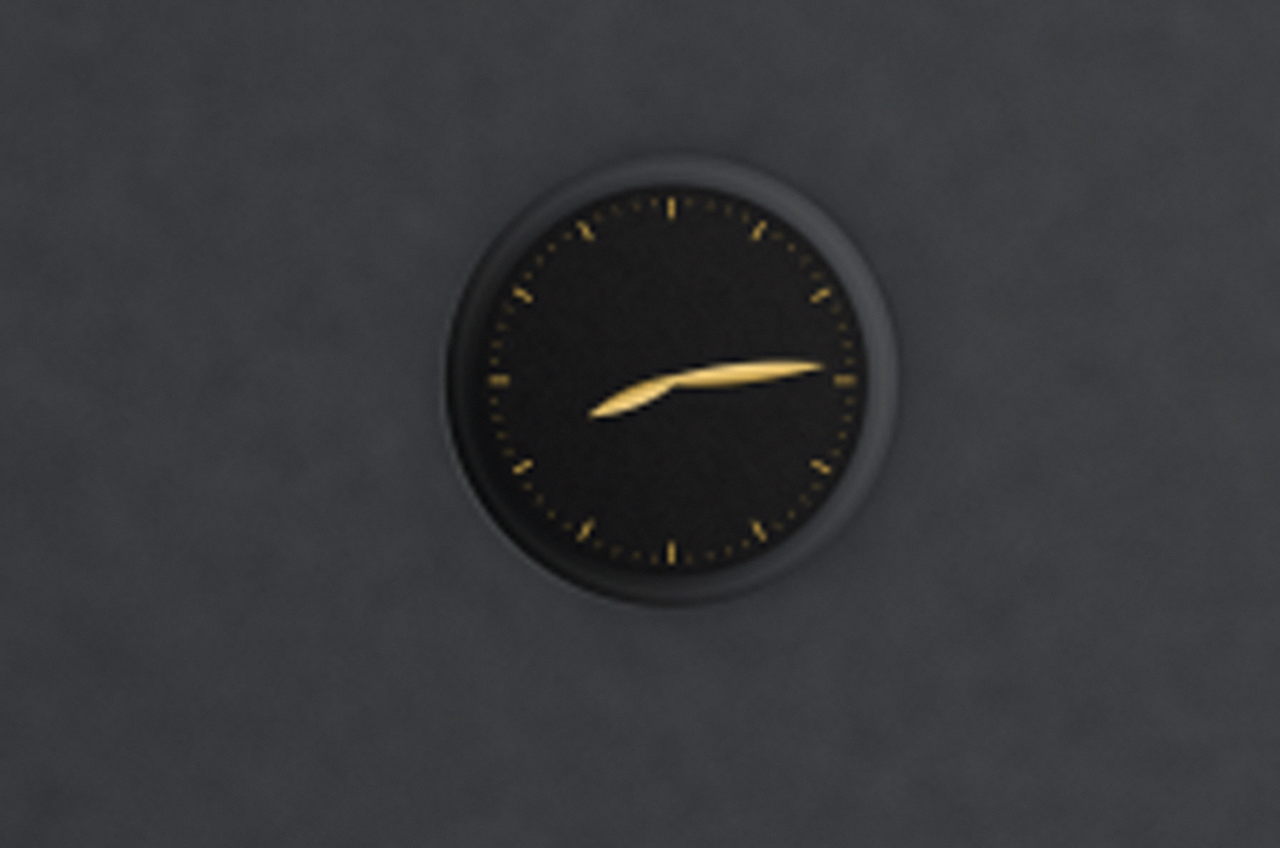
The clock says 8,14
